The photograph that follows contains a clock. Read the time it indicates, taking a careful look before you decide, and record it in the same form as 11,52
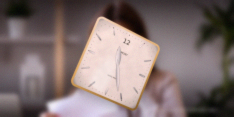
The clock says 11,26
